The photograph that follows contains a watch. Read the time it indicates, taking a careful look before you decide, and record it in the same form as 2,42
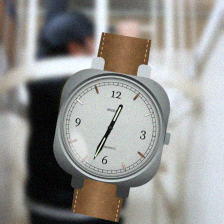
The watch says 12,33
